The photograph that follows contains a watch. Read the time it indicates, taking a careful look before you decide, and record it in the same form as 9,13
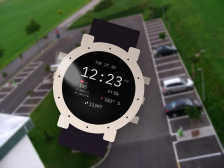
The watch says 12,23
